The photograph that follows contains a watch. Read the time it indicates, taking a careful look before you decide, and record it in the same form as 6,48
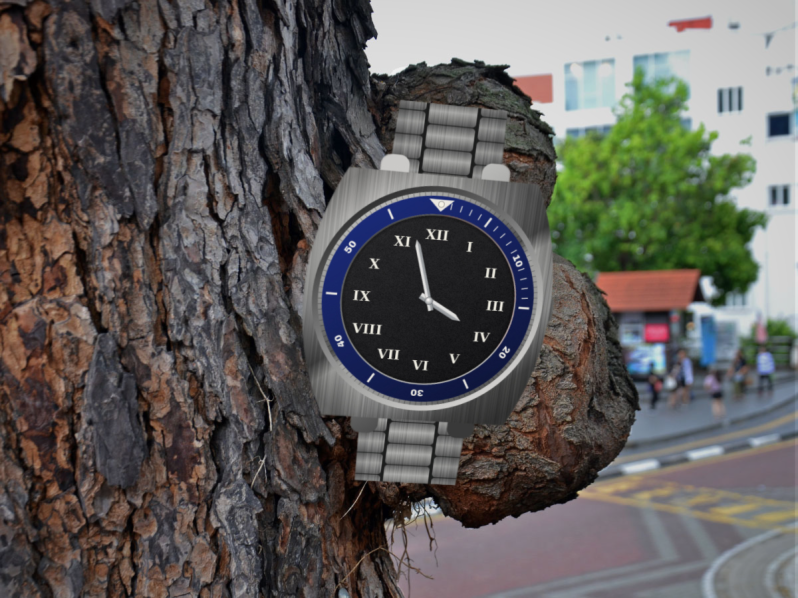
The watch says 3,57
